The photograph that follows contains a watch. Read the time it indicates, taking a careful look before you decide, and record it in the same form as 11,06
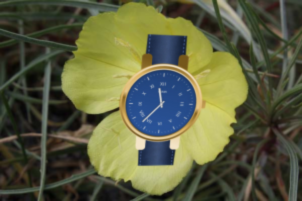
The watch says 11,37
